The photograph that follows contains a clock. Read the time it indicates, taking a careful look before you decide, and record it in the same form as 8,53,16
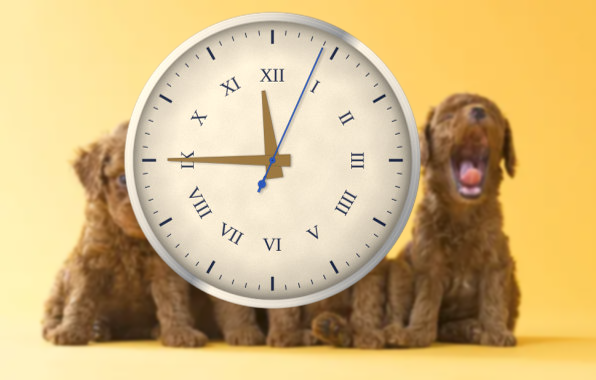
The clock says 11,45,04
